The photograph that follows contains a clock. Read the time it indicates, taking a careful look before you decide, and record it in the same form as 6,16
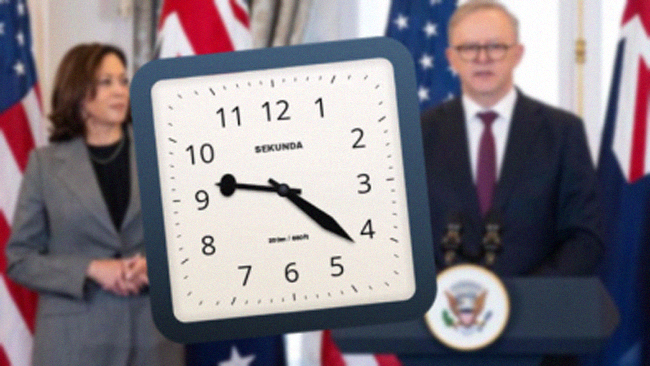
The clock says 9,22
